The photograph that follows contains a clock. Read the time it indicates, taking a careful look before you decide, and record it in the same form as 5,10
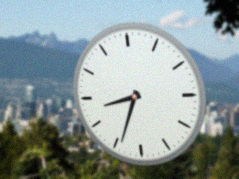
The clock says 8,34
